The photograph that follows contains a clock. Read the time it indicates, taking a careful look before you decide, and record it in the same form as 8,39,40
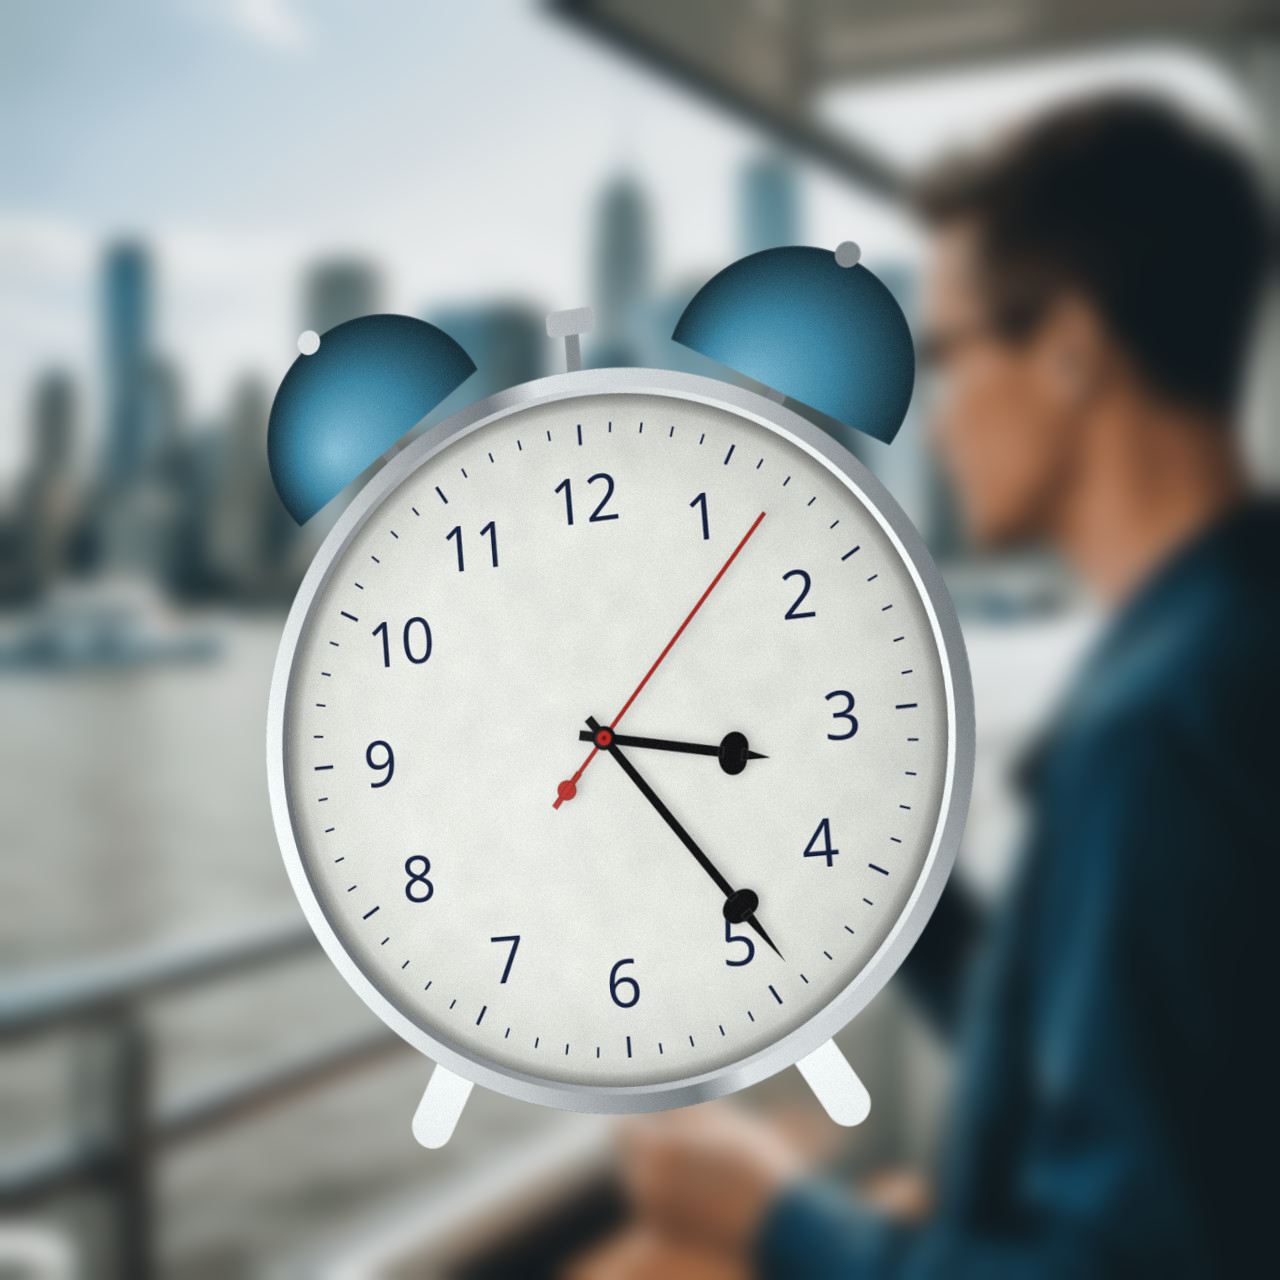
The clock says 3,24,07
